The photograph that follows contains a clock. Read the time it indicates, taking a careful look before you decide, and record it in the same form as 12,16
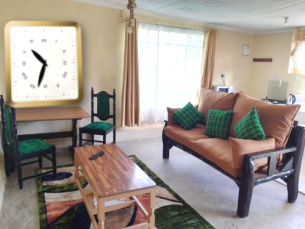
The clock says 10,33
